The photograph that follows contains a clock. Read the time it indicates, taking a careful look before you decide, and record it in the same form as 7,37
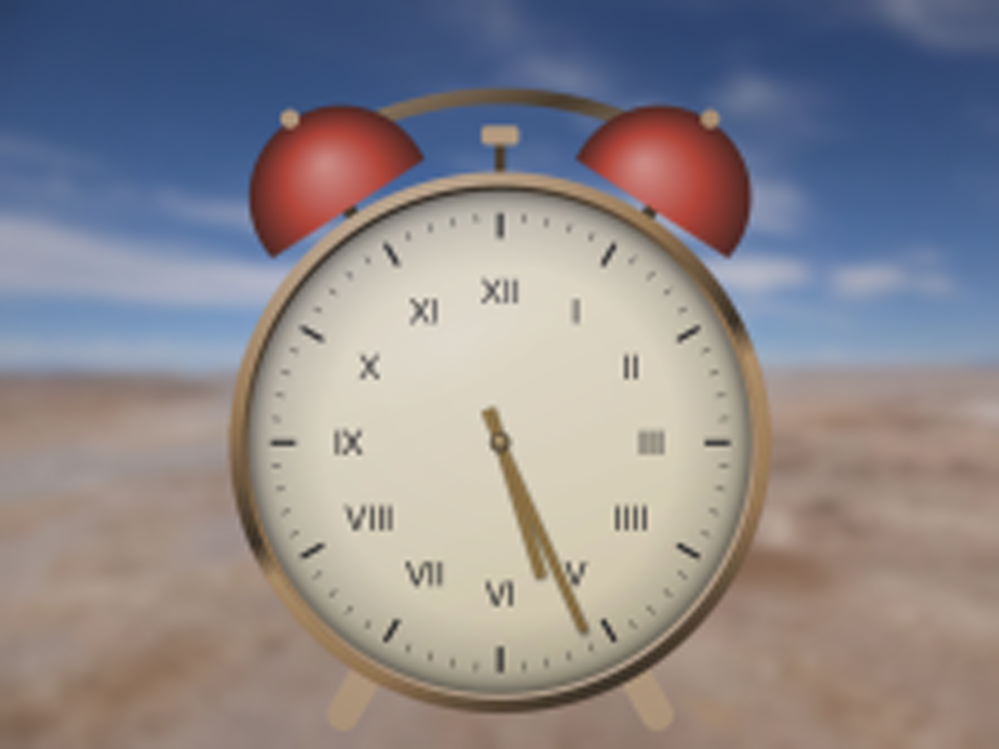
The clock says 5,26
